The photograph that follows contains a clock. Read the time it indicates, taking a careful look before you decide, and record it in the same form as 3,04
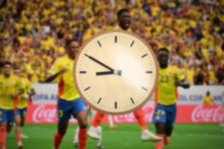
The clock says 8,50
